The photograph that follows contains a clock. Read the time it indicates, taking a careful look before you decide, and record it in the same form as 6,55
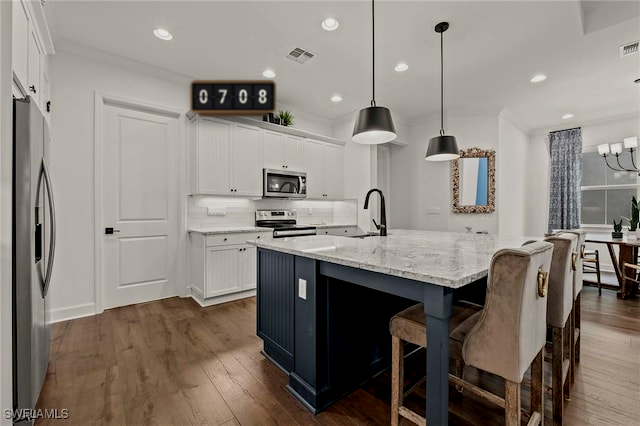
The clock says 7,08
